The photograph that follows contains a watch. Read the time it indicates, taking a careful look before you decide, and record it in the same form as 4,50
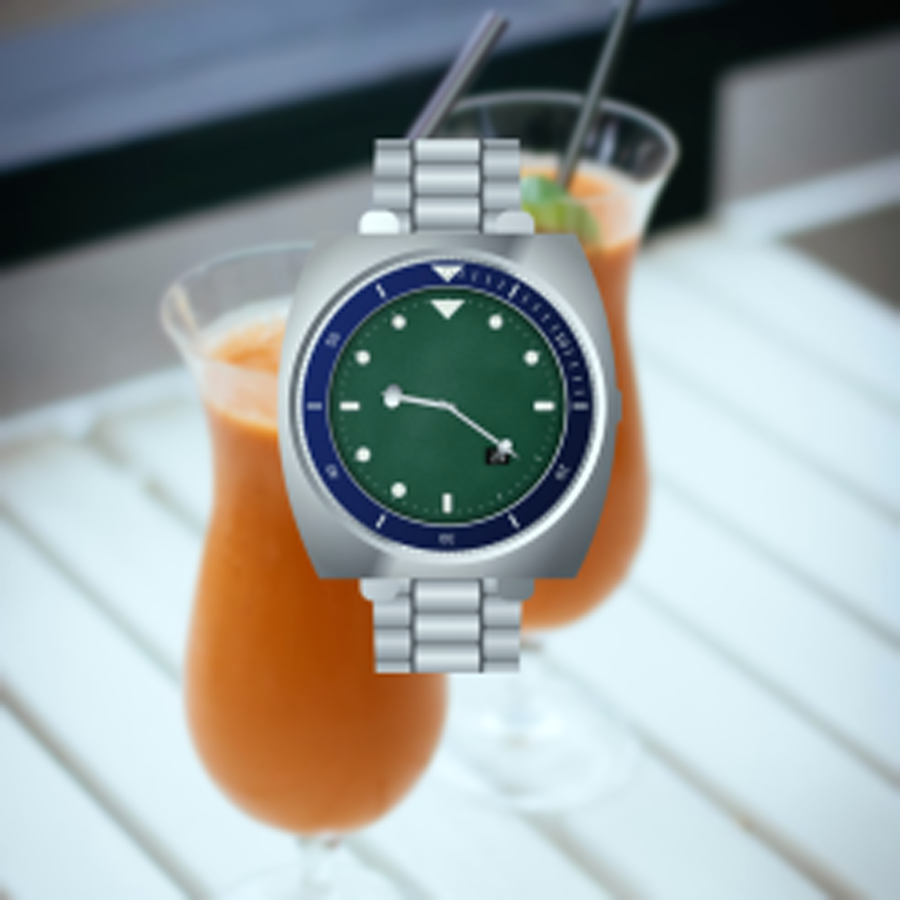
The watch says 9,21
